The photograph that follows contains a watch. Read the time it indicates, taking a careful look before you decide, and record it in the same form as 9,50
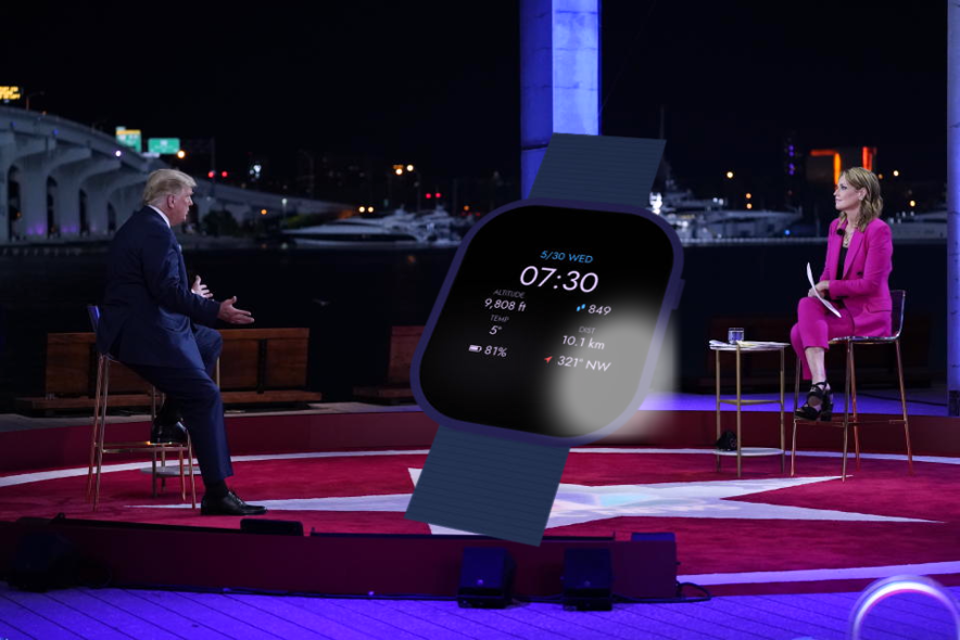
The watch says 7,30
